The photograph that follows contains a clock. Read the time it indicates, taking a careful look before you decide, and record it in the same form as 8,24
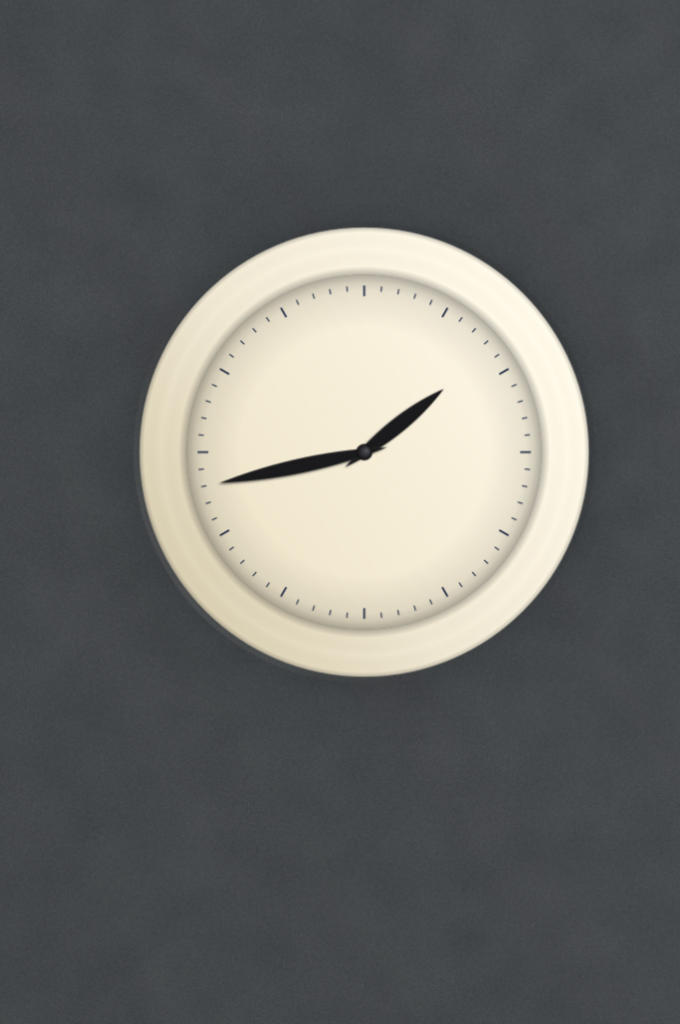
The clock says 1,43
